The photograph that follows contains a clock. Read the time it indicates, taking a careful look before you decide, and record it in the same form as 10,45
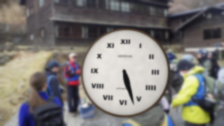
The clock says 5,27
